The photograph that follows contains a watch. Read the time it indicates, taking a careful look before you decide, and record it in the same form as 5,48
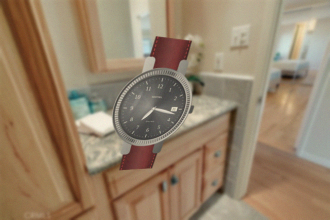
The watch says 7,17
